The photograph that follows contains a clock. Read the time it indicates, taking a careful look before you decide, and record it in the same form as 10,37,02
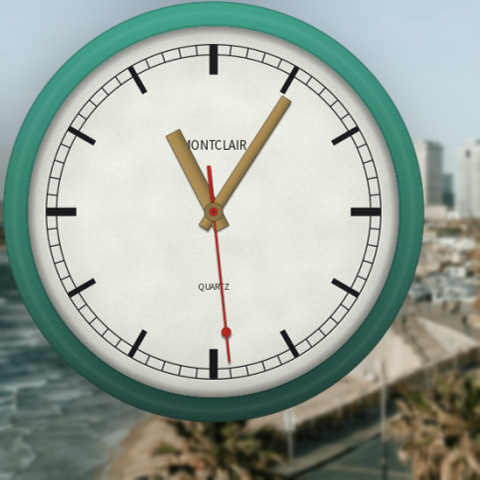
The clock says 11,05,29
